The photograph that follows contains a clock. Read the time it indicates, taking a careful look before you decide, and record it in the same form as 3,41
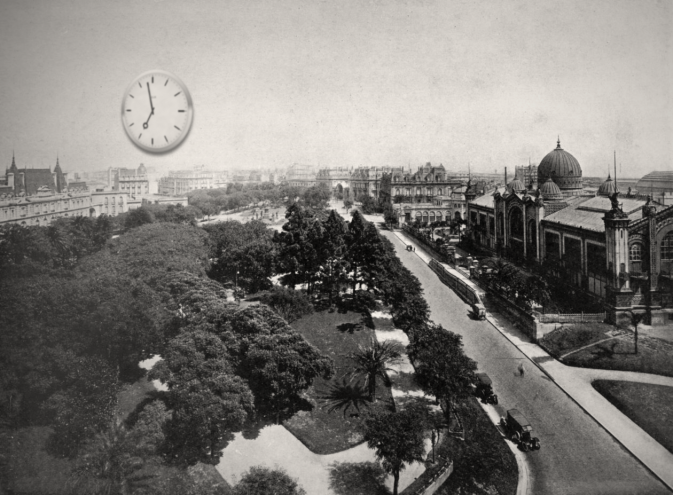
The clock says 6,58
